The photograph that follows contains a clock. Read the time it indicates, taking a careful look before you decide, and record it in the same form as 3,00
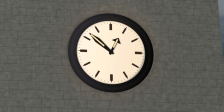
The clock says 12,52
